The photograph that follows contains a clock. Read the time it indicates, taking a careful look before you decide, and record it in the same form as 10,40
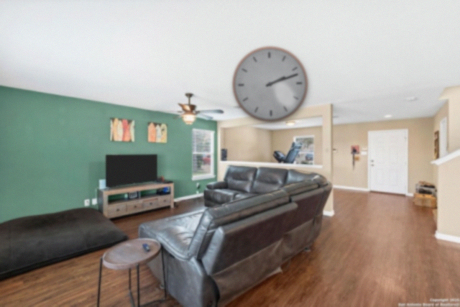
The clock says 2,12
